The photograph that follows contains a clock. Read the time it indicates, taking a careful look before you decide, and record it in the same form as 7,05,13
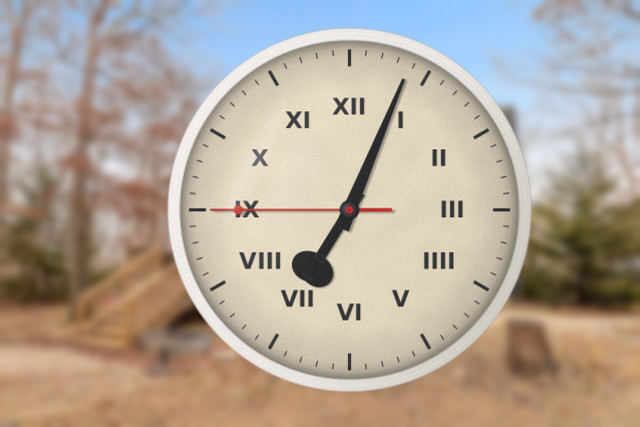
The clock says 7,03,45
